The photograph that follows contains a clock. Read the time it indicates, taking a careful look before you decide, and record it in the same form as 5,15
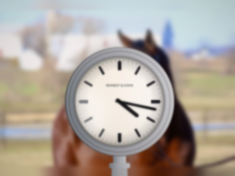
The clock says 4,17
